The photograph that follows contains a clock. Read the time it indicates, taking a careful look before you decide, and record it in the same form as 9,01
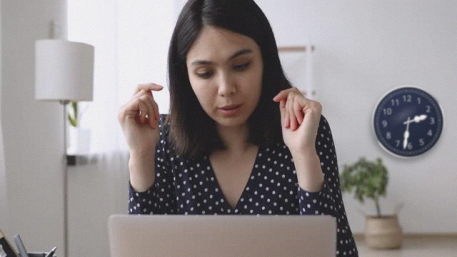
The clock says 2,32
